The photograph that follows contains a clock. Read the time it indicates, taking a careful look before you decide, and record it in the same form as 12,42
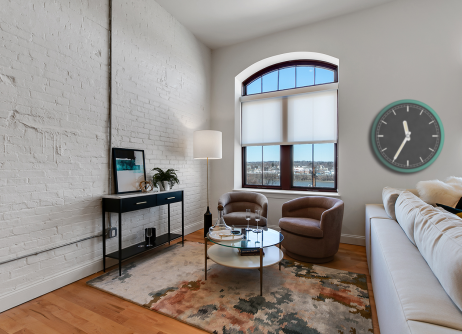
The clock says 11,35
